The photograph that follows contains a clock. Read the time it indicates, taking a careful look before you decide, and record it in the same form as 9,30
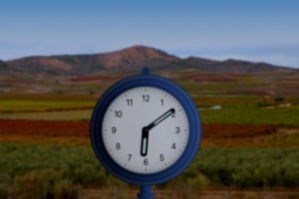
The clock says 6,09
